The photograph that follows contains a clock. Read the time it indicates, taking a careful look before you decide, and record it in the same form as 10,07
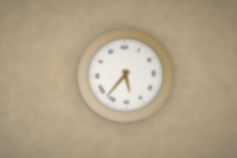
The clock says 5,37
